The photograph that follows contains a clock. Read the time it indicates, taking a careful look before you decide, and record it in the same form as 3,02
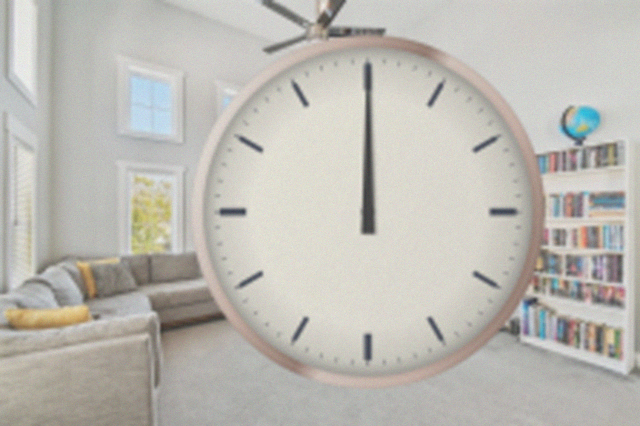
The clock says 12,00
